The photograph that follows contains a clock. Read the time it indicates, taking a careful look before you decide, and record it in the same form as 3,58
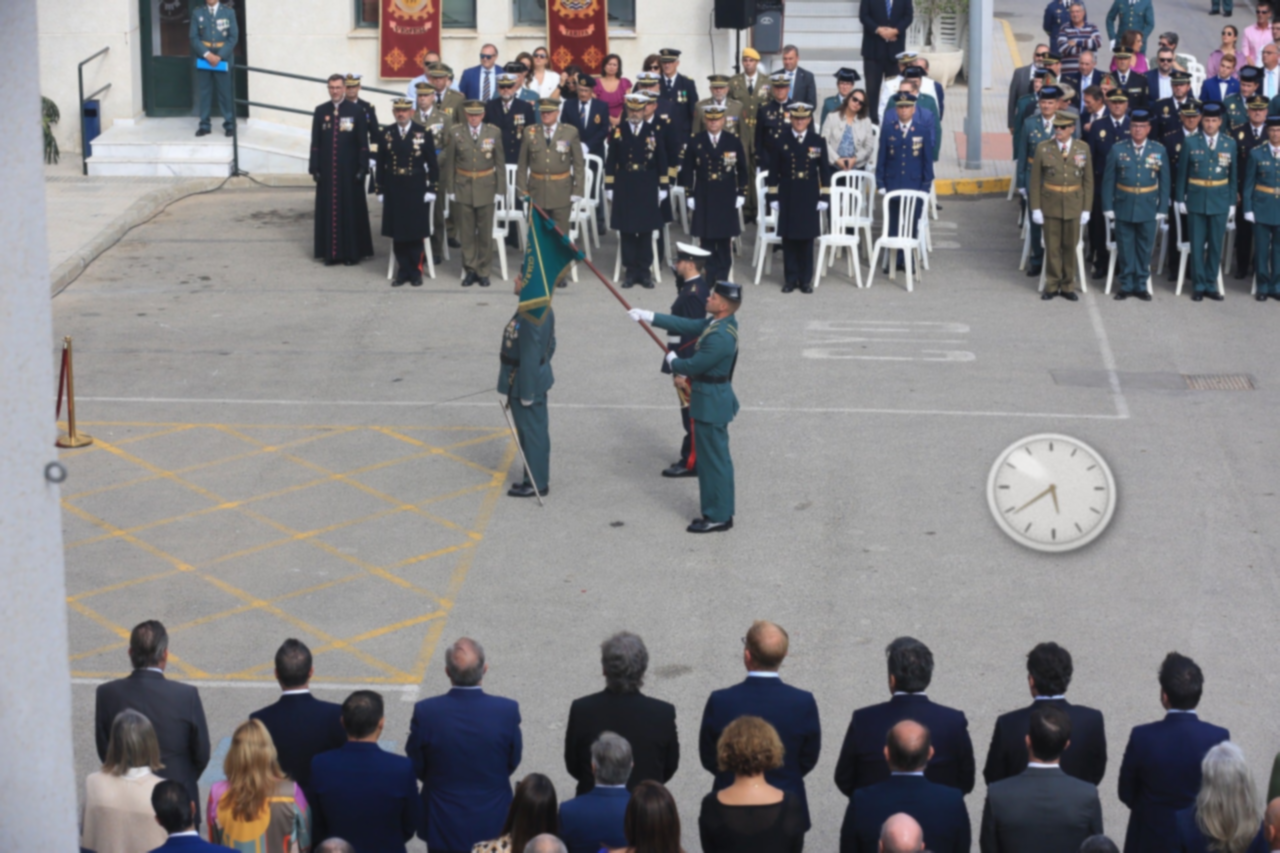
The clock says 5,39
